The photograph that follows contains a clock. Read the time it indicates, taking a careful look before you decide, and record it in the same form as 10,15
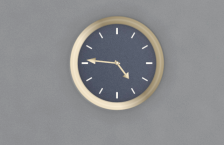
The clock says 4,46
